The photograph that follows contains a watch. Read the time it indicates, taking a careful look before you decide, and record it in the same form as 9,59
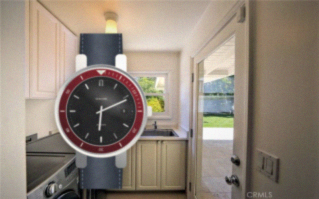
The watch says 6,11
